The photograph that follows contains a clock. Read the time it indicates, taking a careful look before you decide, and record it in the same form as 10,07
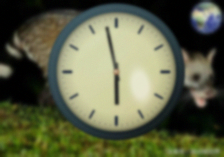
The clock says 5,58
